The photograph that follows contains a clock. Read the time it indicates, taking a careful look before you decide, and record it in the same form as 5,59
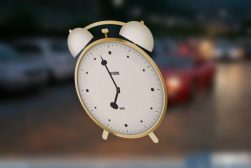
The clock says 6,57
